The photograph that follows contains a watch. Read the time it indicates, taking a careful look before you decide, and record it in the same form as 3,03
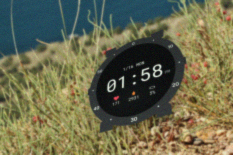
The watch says 1,58
